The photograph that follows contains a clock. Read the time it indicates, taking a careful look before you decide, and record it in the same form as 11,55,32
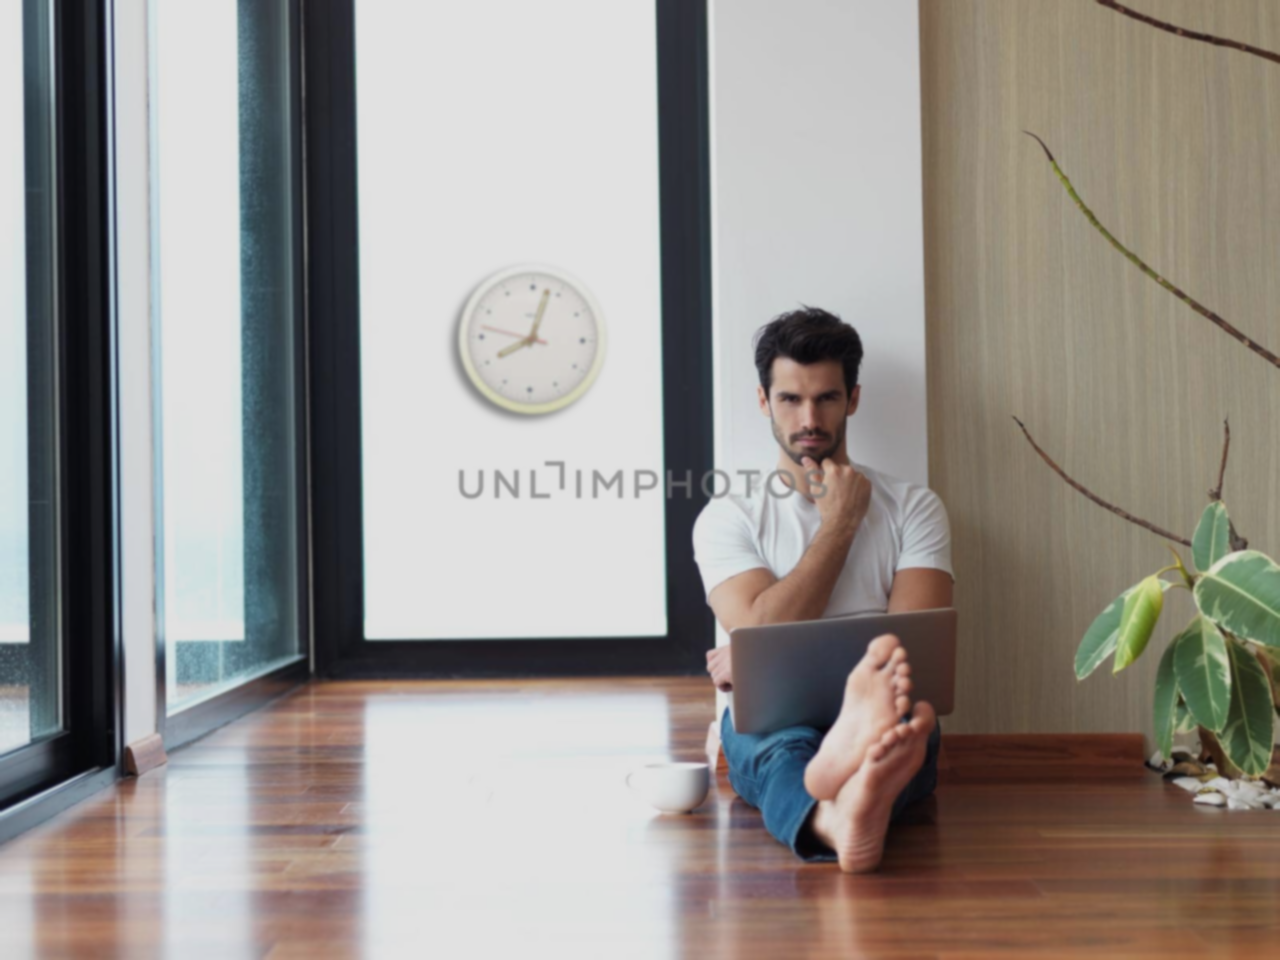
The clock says 8,02,47
